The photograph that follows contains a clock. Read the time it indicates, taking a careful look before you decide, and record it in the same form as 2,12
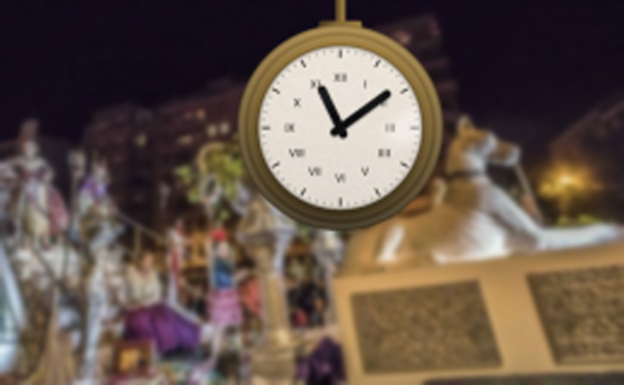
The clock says 11,09
